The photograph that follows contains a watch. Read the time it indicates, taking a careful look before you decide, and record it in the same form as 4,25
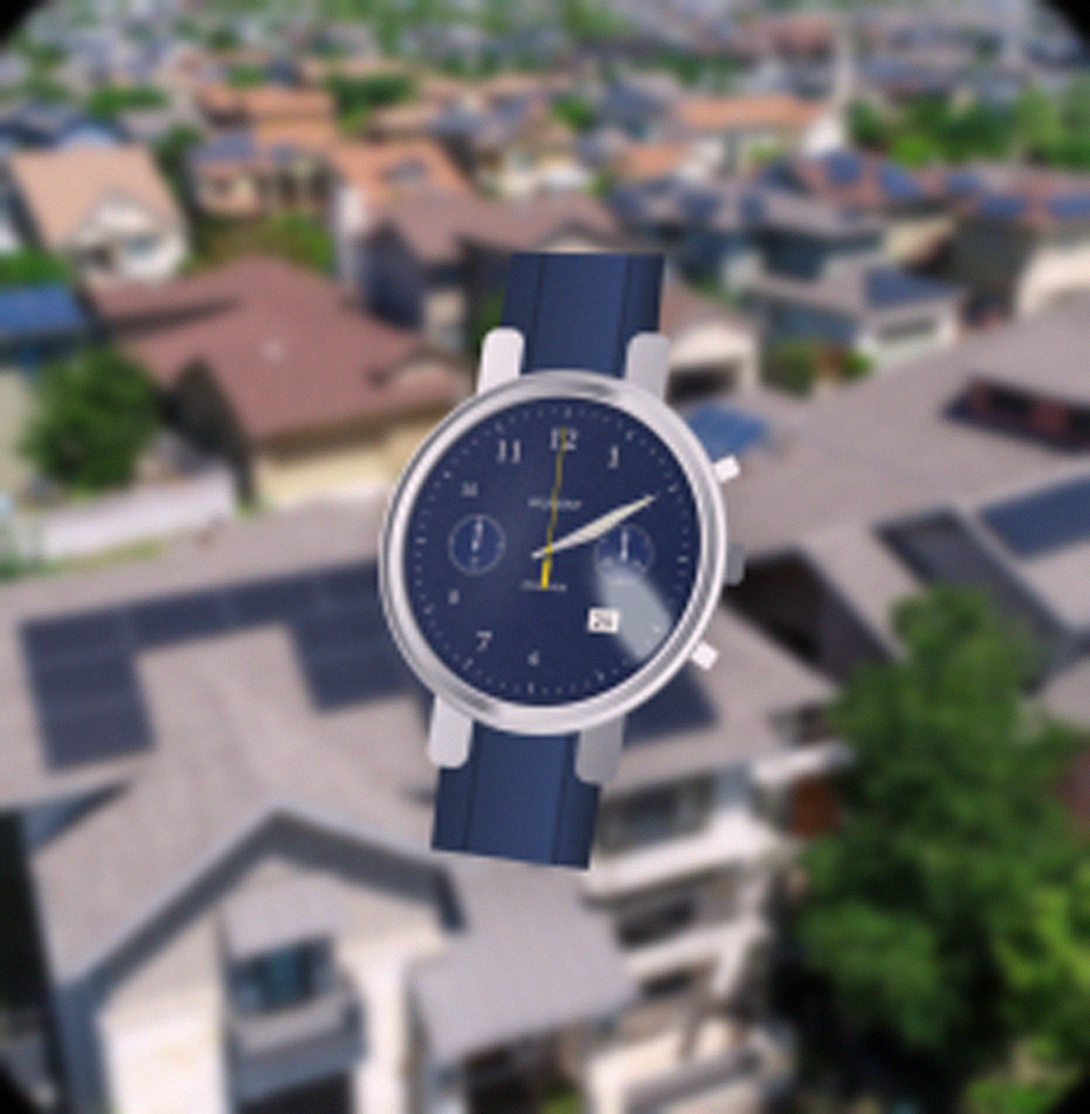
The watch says 2,10
